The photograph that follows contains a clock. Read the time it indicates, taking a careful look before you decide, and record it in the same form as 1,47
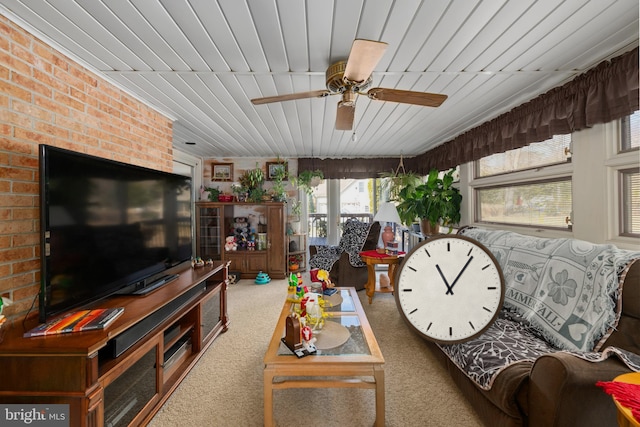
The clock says 11,06
